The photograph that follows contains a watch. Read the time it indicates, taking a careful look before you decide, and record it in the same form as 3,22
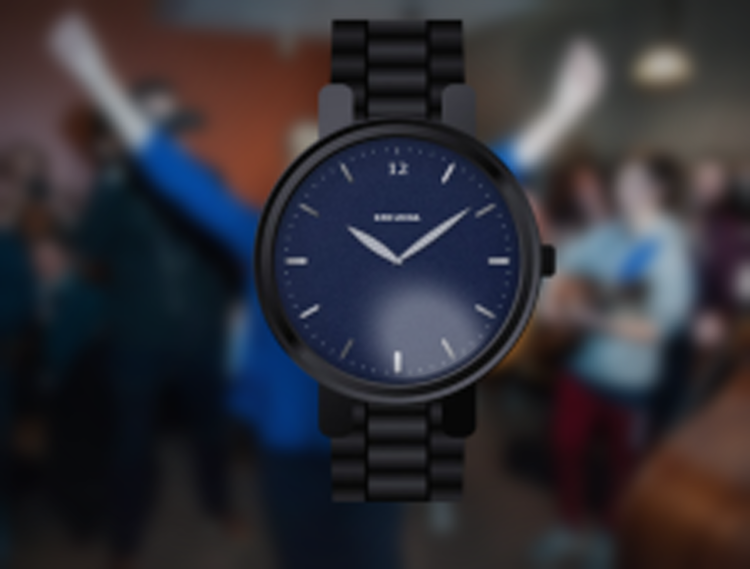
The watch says 10,09
